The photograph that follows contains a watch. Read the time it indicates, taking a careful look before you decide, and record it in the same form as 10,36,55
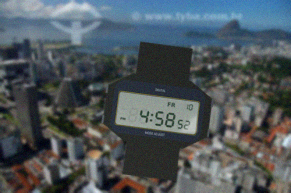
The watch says 4,58,52
